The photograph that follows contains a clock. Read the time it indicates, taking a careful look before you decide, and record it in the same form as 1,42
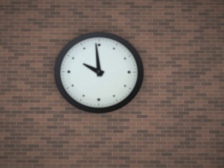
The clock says 9,59
